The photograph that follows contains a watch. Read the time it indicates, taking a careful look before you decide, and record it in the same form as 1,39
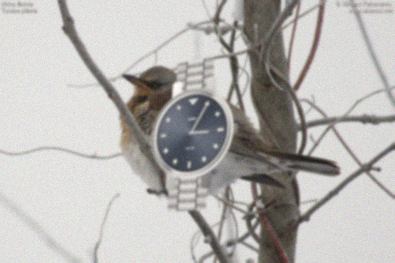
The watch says 3,05
